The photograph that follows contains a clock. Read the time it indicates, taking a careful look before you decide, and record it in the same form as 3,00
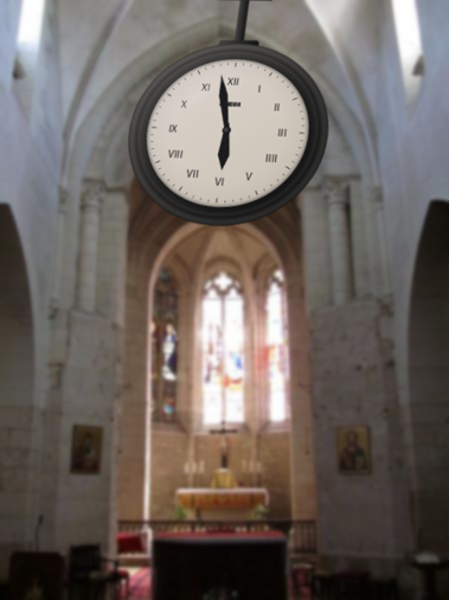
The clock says 5,58
